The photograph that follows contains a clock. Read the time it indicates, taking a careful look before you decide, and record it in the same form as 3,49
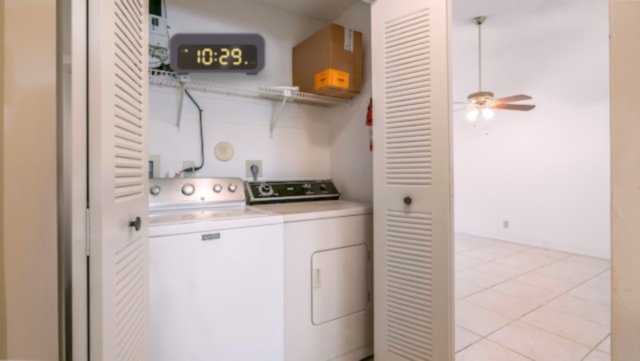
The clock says 10,29
